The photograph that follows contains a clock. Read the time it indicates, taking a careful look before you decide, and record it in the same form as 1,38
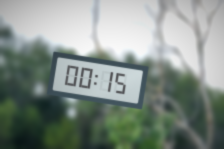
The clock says 0,15
